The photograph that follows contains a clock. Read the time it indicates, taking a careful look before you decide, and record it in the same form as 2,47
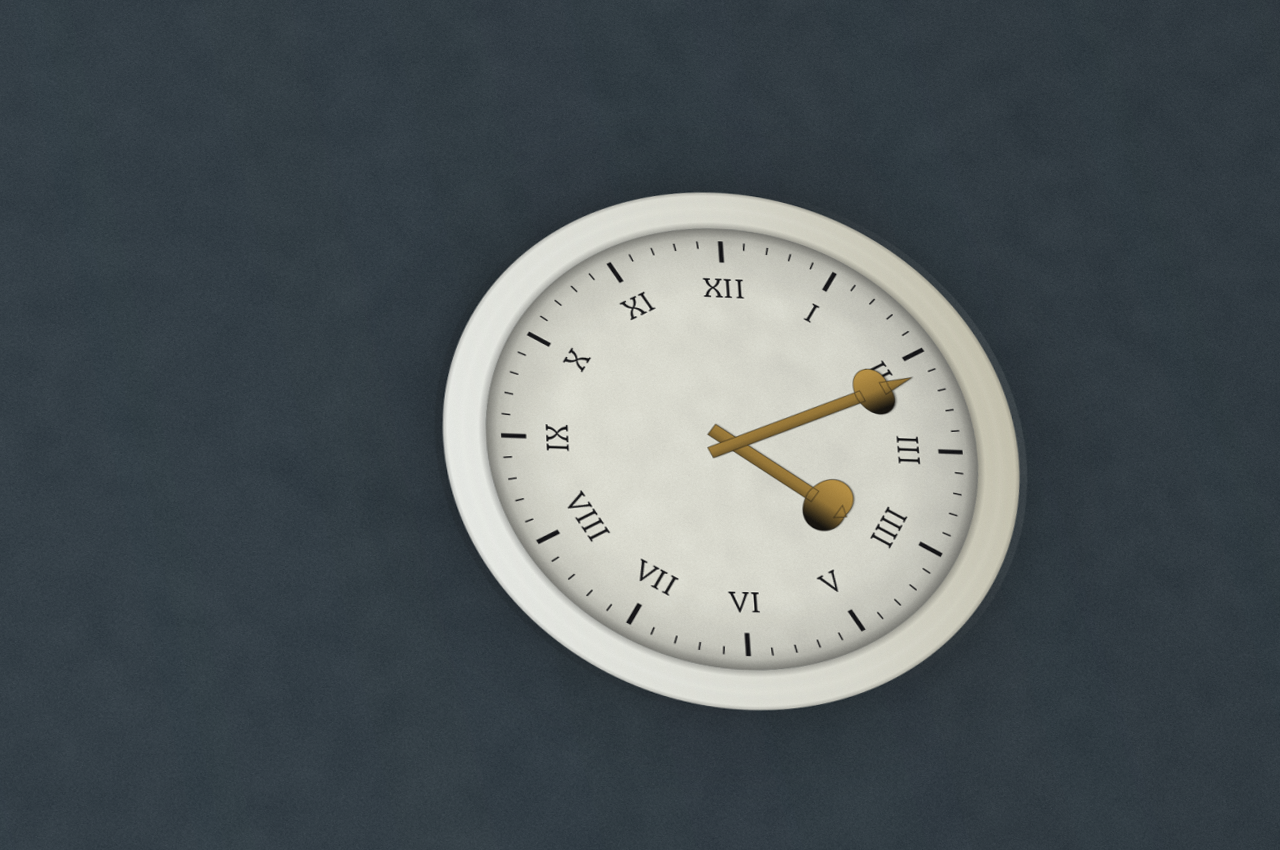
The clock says 4,11
